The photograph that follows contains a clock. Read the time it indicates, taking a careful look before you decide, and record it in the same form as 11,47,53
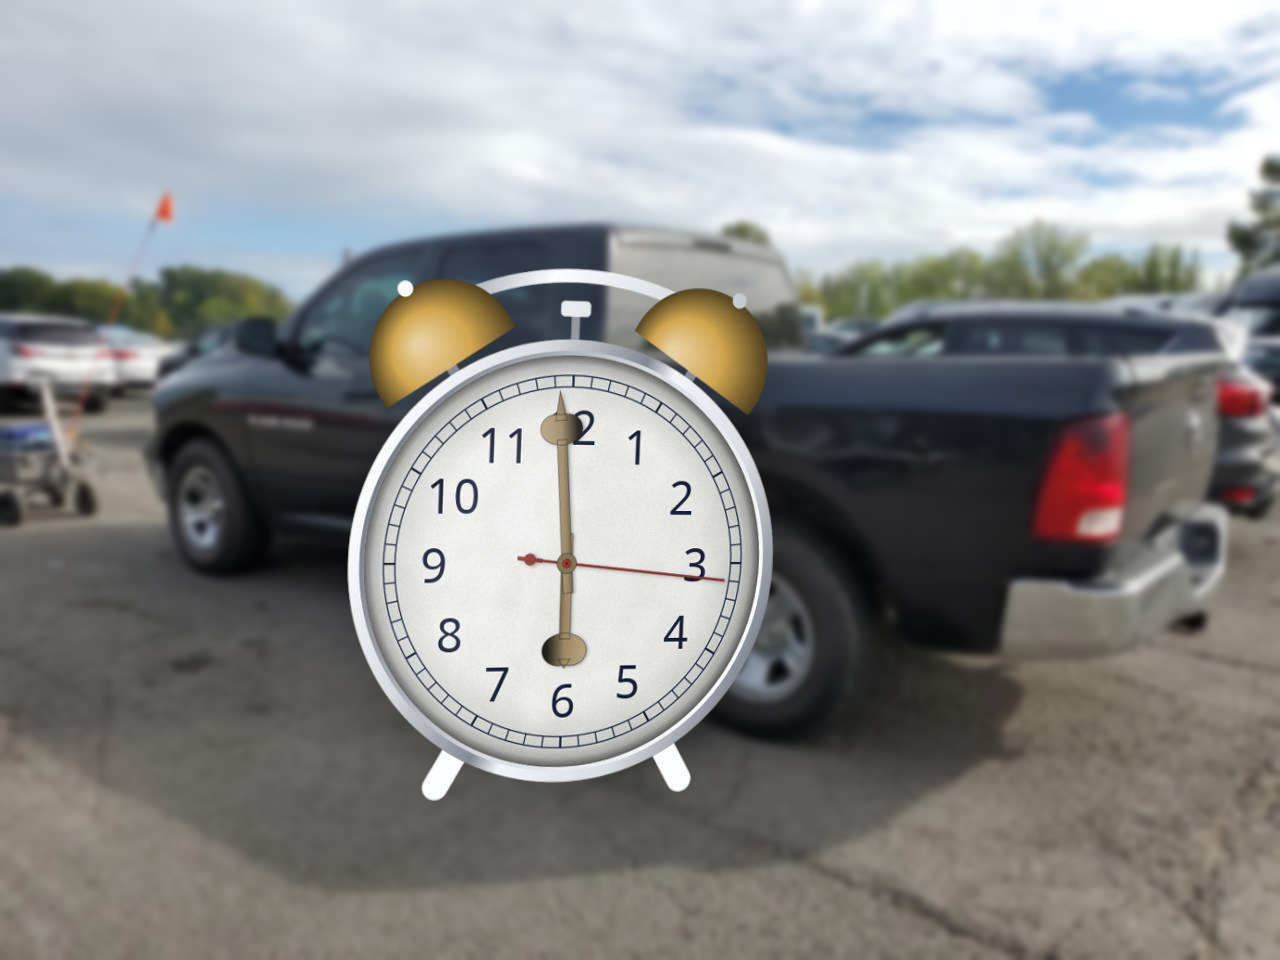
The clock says 5,59,16
